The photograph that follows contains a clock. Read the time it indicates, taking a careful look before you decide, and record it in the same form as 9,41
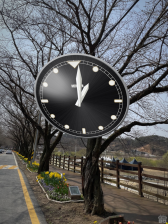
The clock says 1,01
